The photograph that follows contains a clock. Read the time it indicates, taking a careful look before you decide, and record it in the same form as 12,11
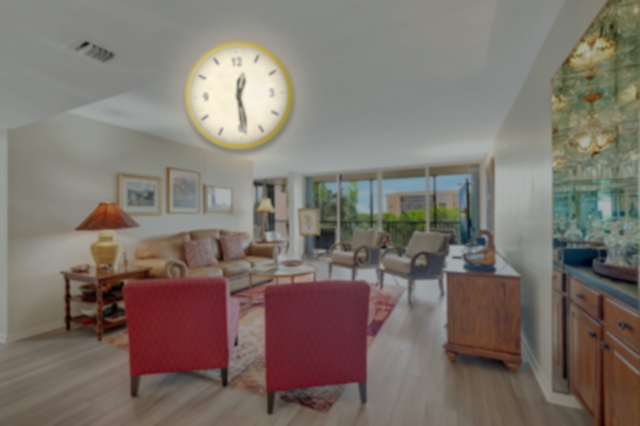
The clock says 12,29
